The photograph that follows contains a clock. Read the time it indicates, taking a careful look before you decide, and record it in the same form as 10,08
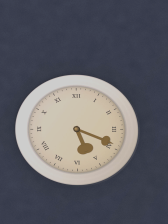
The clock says 5,19
